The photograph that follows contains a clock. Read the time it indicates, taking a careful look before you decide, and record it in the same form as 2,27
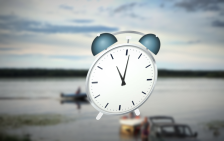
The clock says 11,01
